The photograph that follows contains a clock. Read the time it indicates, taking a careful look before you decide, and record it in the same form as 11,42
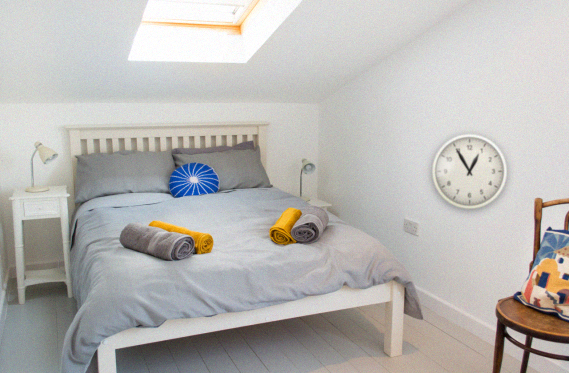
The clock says 12,55
